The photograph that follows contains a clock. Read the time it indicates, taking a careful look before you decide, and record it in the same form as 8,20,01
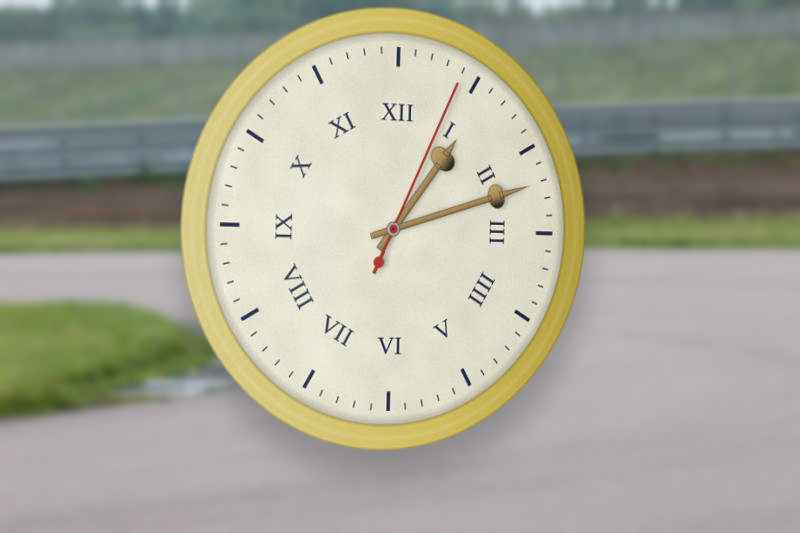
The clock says 1,12,04
